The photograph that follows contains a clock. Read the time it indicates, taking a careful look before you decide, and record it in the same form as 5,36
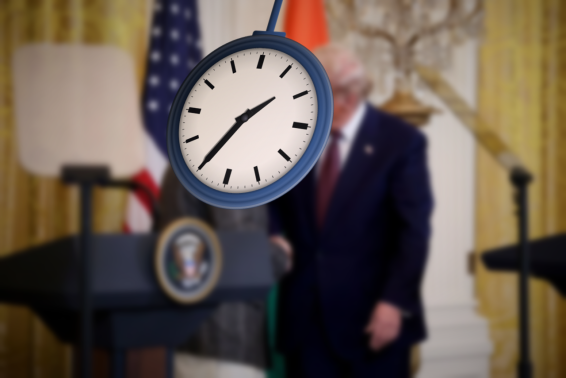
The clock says 1,35
